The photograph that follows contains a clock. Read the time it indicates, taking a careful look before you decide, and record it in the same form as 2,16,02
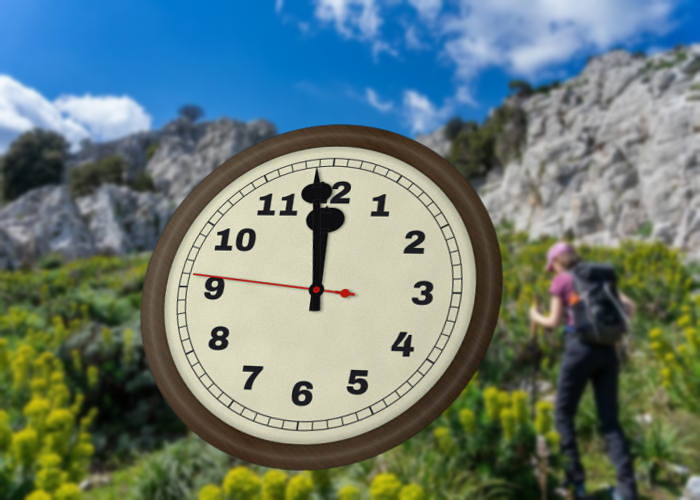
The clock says 11,58,46
